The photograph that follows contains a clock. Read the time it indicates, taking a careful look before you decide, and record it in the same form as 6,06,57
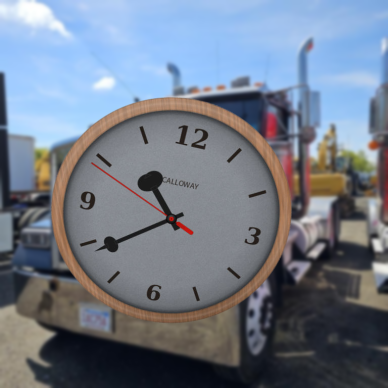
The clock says 10,38,49
